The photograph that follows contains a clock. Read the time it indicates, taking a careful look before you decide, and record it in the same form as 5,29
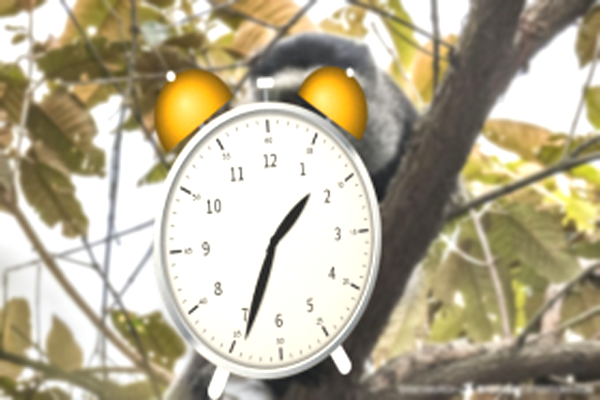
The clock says 1,34
